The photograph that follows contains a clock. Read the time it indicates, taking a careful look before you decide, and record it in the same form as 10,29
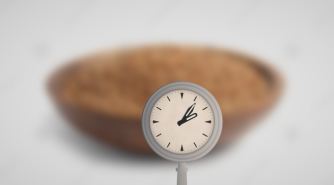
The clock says 2,06
